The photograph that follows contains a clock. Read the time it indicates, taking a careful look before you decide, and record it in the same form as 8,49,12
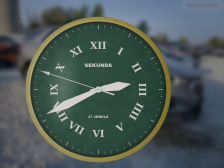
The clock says 2,40,48
